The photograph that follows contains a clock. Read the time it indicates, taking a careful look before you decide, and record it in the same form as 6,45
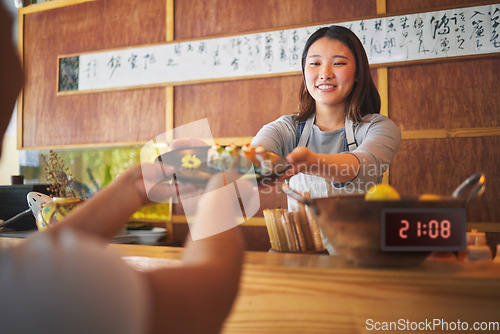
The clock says 21,08
